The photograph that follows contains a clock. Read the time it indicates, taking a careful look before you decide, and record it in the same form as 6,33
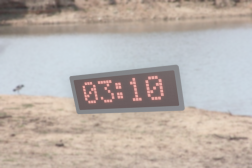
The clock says 3,10
